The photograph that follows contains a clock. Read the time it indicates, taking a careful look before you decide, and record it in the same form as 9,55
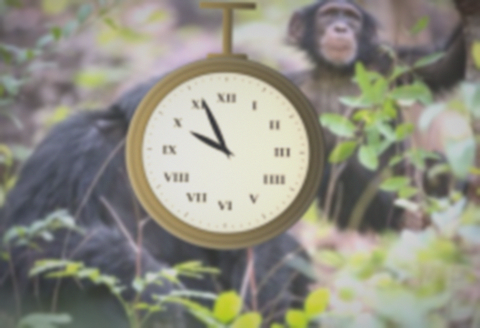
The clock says 9,56
